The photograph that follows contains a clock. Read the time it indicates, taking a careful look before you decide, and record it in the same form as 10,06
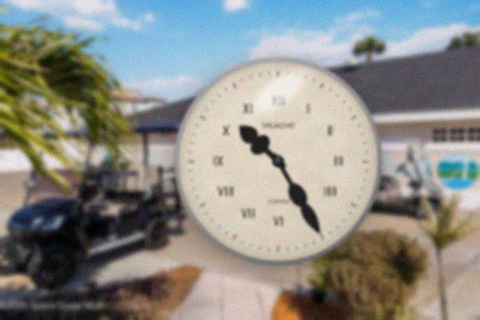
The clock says 10,25
